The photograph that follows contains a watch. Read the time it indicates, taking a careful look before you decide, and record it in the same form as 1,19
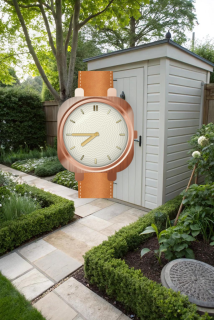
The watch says 7,45
